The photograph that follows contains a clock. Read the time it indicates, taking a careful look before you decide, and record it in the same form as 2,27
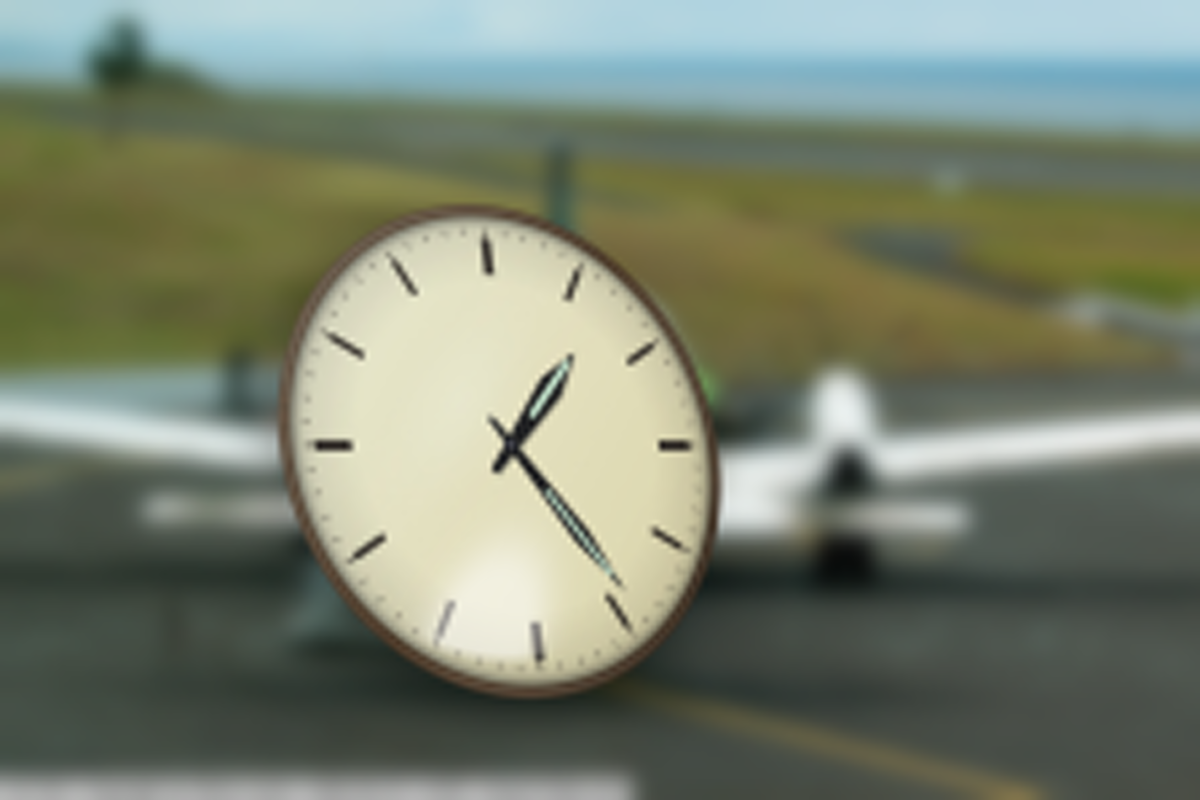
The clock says 1,24
